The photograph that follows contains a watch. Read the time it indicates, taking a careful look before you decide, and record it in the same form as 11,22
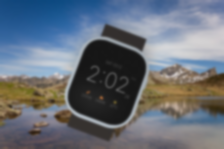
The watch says 2,02
